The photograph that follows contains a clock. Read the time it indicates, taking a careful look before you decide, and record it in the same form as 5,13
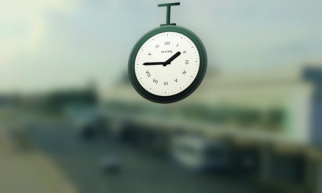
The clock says 1,45
